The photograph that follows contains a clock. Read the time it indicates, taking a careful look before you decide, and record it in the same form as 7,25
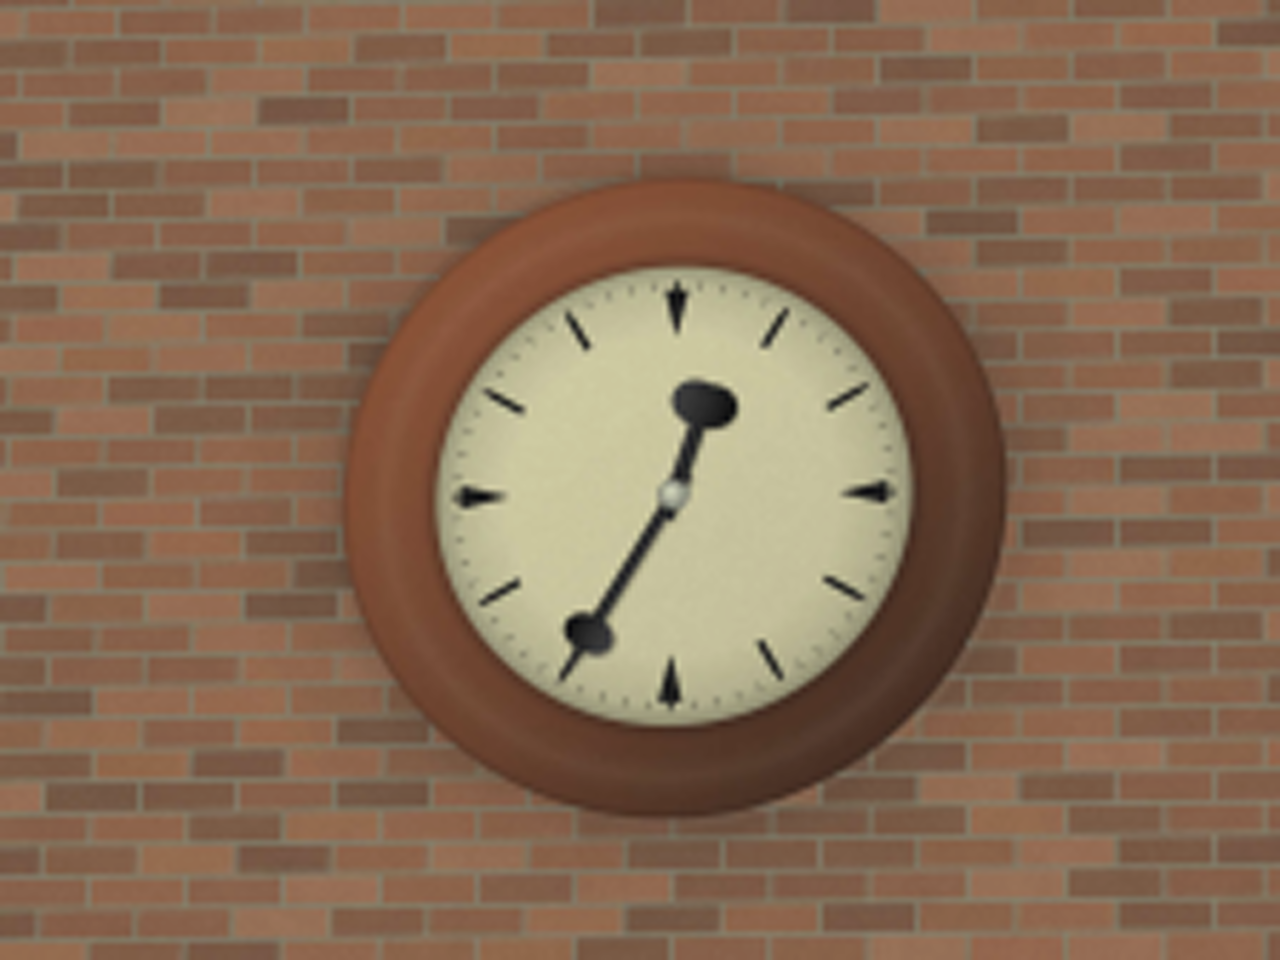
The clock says 12,35
